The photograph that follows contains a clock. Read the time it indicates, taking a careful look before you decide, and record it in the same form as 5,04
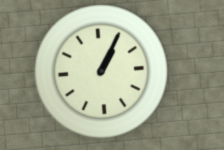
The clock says 1,05
